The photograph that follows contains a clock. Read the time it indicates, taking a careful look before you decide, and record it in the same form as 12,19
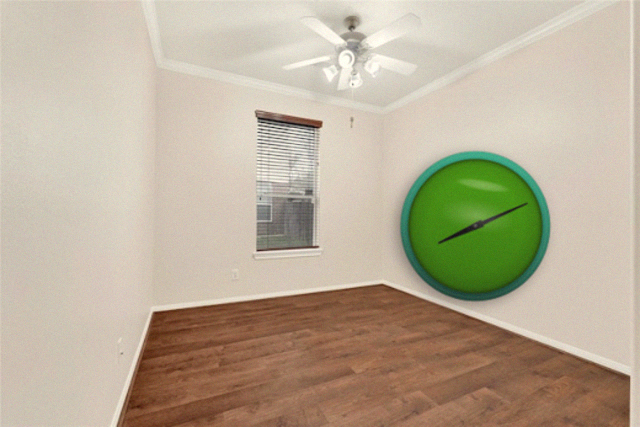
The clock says 8,11
